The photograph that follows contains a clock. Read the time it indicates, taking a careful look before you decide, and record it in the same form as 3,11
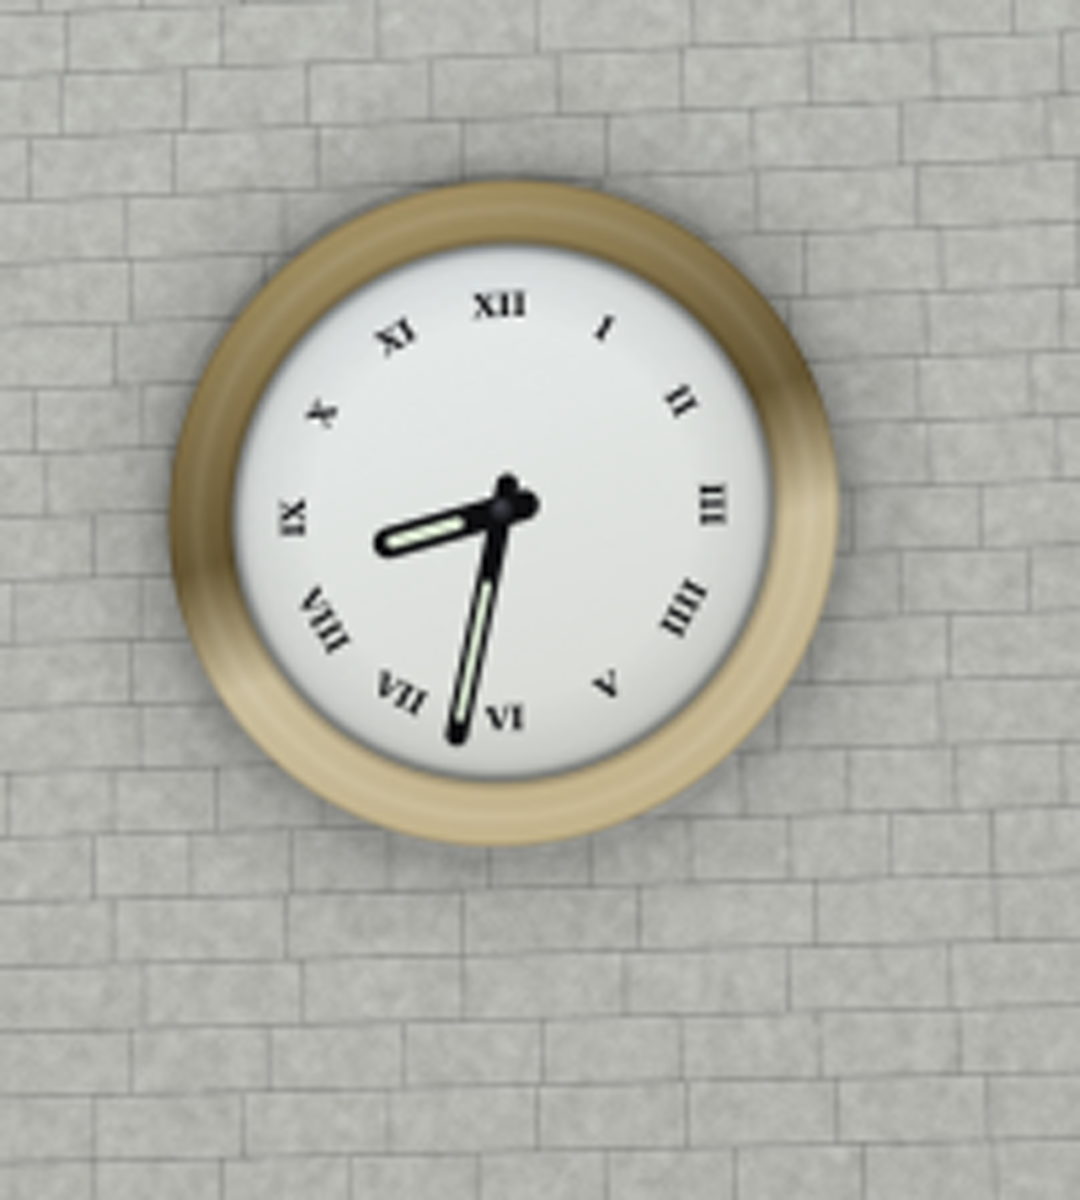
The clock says 8,32
